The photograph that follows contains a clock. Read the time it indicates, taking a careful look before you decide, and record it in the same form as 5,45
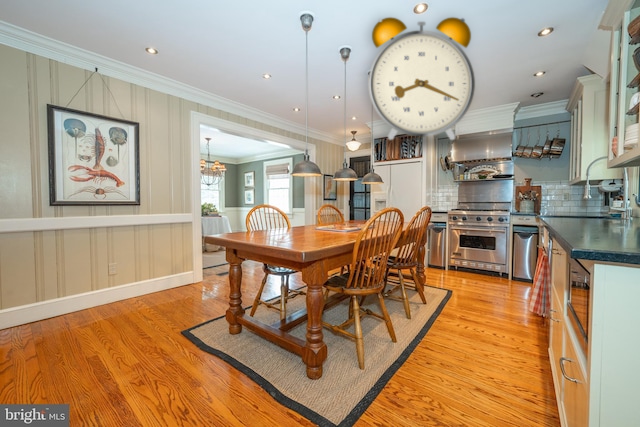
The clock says 8,19
